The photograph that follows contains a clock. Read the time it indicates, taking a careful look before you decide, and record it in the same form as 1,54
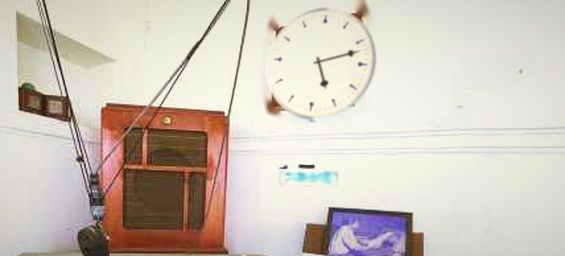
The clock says 5,12
